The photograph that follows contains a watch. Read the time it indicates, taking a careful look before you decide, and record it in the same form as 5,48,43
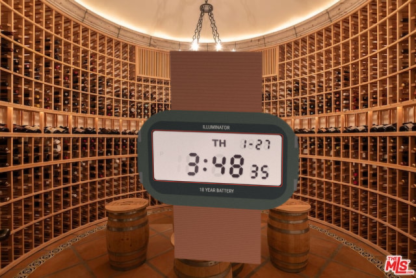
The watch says 3,48,35
